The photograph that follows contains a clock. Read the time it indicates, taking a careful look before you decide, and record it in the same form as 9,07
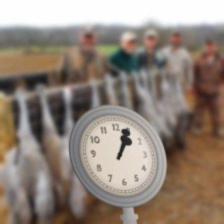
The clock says 1,04
